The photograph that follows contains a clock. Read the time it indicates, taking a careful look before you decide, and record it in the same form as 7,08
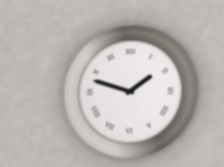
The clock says 1,48
